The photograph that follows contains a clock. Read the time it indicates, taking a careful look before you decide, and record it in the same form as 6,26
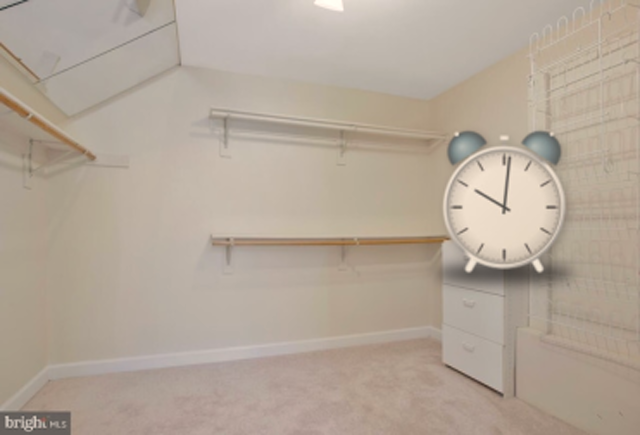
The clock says 10,01
